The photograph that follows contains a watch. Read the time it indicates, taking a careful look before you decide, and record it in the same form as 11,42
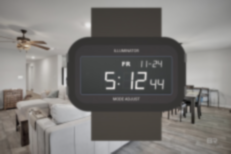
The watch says 5,12
